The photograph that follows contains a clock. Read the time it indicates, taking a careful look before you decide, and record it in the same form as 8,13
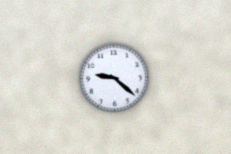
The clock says 9,22
